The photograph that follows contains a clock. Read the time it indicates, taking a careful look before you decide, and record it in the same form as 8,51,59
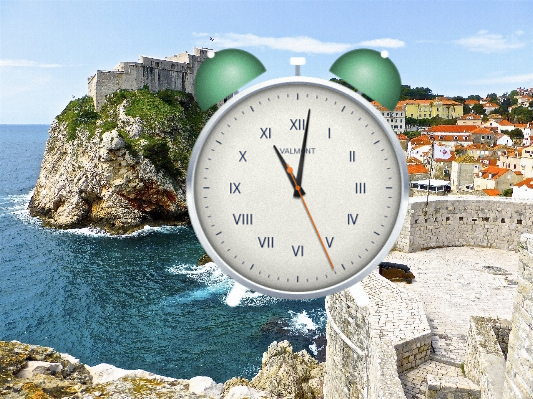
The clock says 11,01,26
